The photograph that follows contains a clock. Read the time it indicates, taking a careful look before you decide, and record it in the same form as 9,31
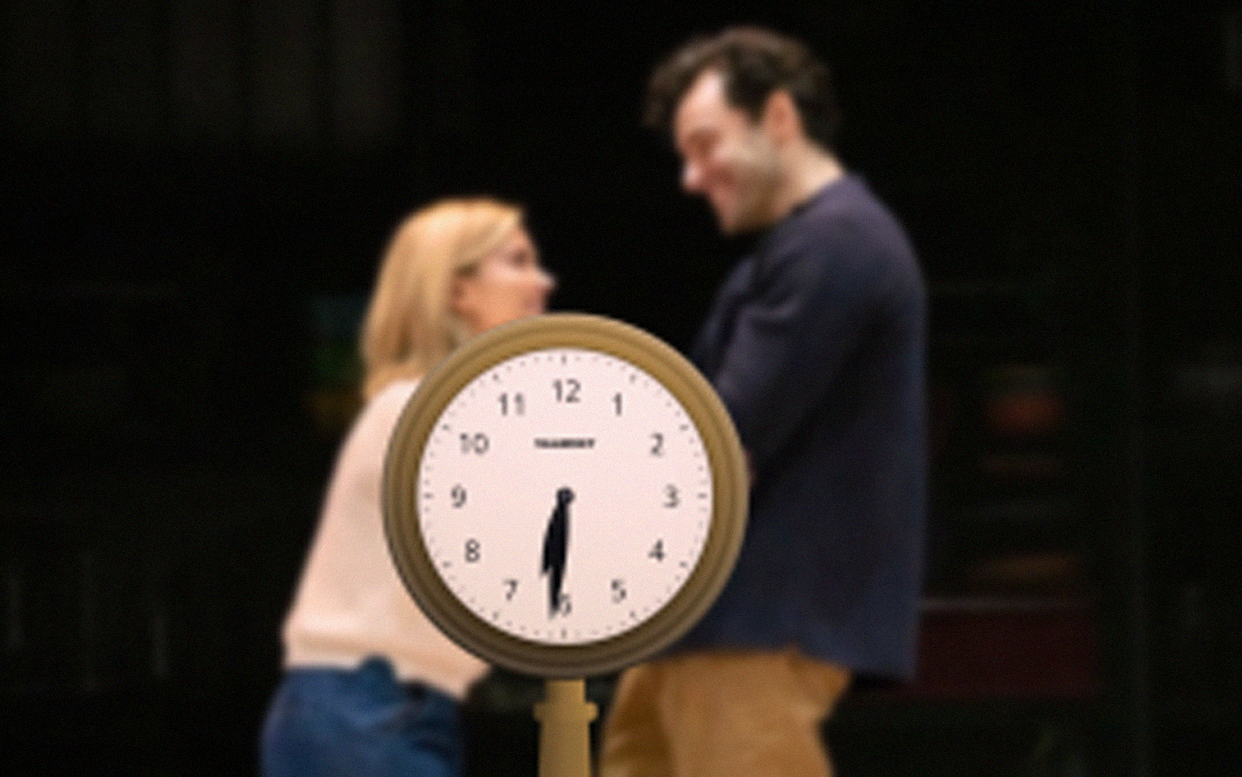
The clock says 6,31
